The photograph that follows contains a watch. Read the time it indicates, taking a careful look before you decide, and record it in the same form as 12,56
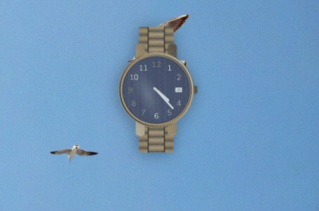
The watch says 4,23
